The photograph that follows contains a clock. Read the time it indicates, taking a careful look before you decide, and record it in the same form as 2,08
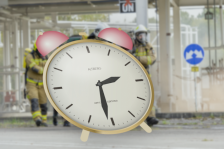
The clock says 2,31
